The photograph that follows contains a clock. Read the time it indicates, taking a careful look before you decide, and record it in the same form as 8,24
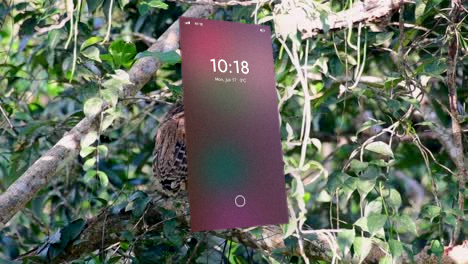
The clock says 10,18
